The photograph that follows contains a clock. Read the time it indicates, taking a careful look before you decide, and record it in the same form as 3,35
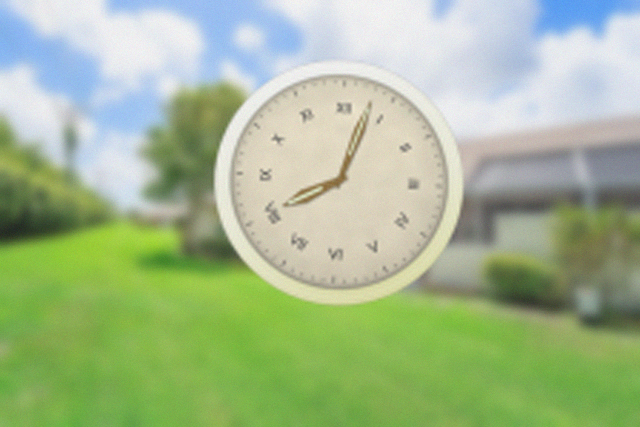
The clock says 8,03
